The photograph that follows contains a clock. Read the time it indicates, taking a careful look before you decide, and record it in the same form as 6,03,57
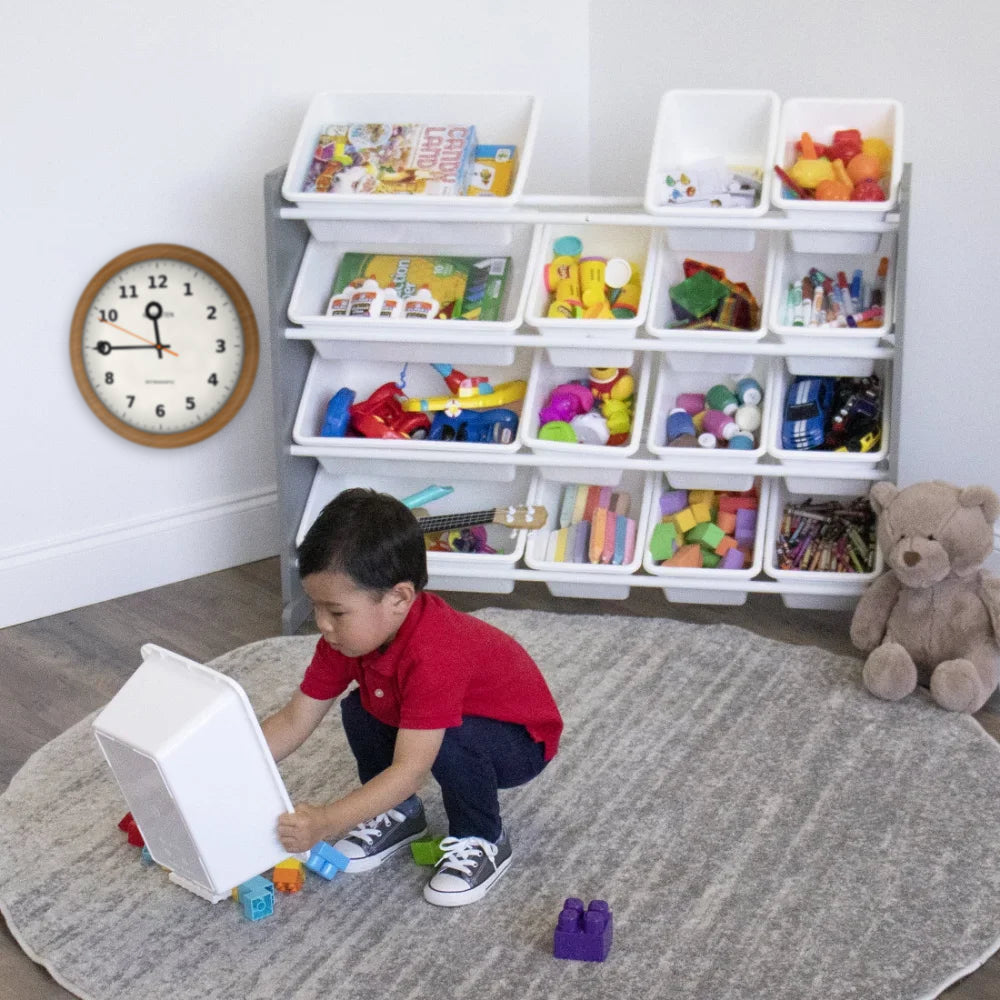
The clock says 11,44,49
